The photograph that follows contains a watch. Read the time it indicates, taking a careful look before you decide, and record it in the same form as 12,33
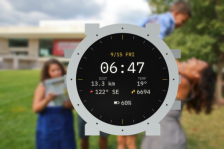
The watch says 6,47
